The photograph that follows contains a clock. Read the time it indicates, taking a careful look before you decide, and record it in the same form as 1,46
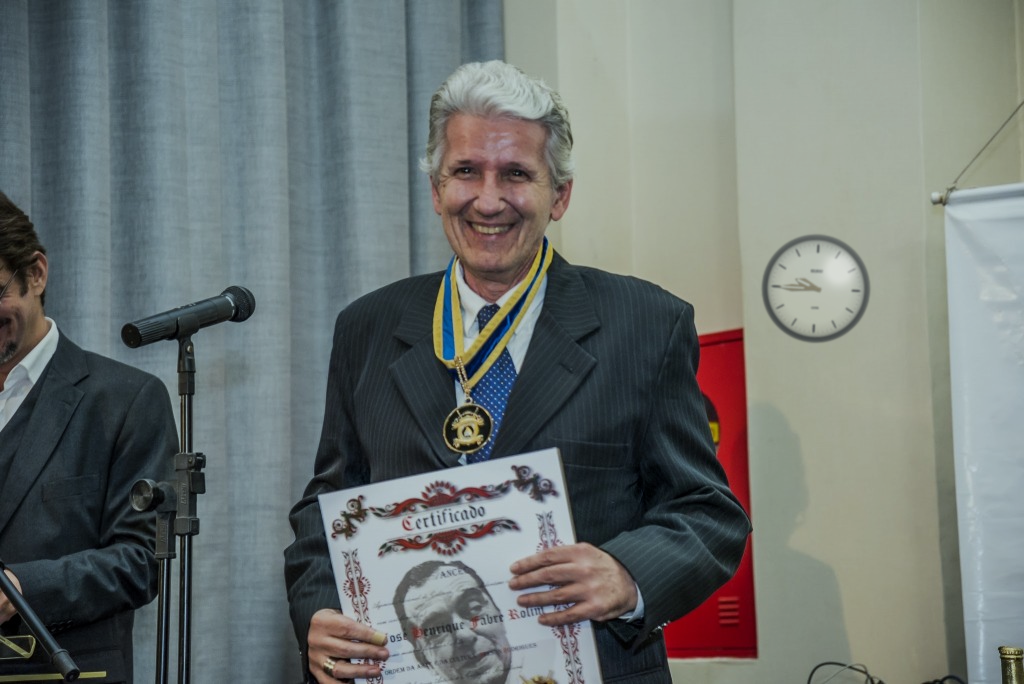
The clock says 9,45
